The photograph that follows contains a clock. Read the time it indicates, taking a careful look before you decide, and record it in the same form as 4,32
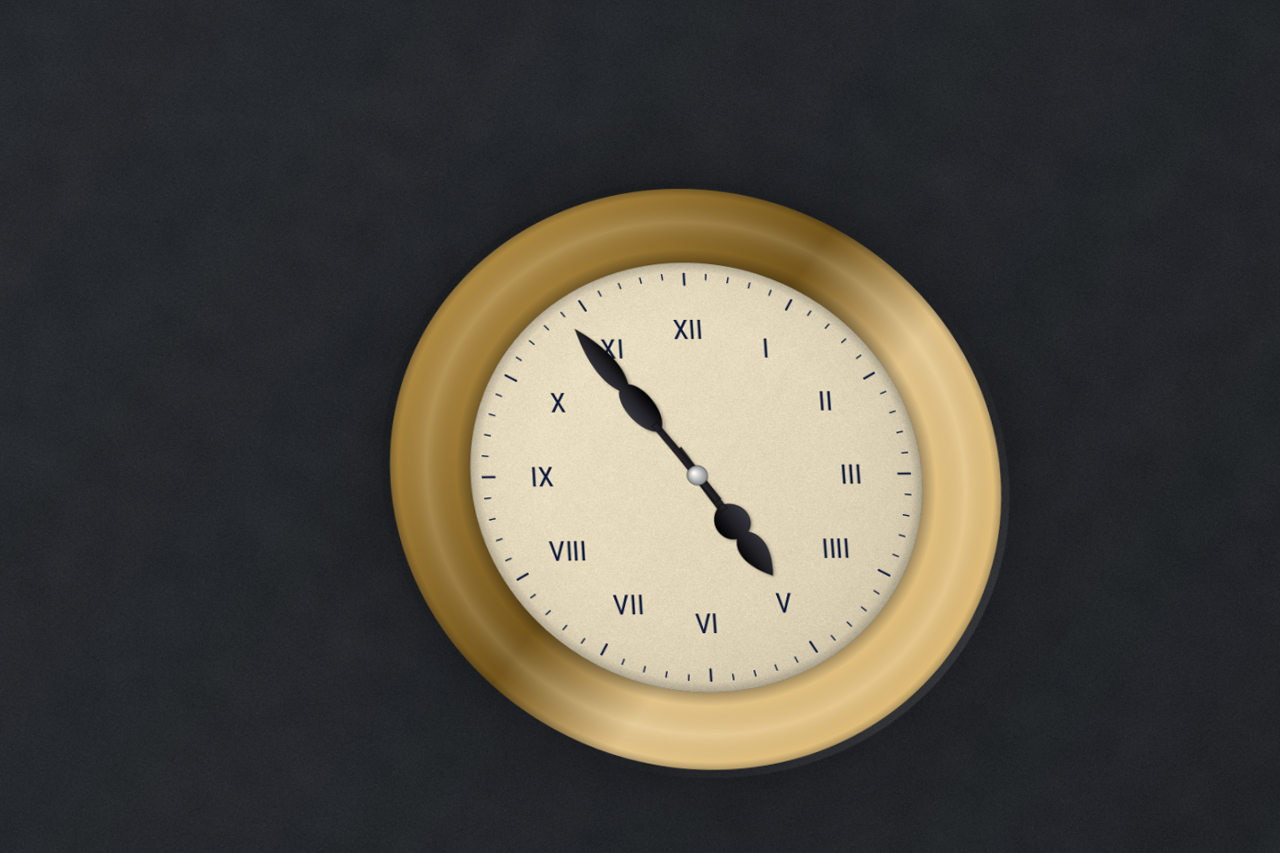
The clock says 4,54
